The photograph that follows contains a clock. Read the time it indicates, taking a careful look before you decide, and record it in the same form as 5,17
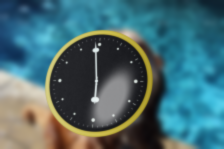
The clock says 5,59
